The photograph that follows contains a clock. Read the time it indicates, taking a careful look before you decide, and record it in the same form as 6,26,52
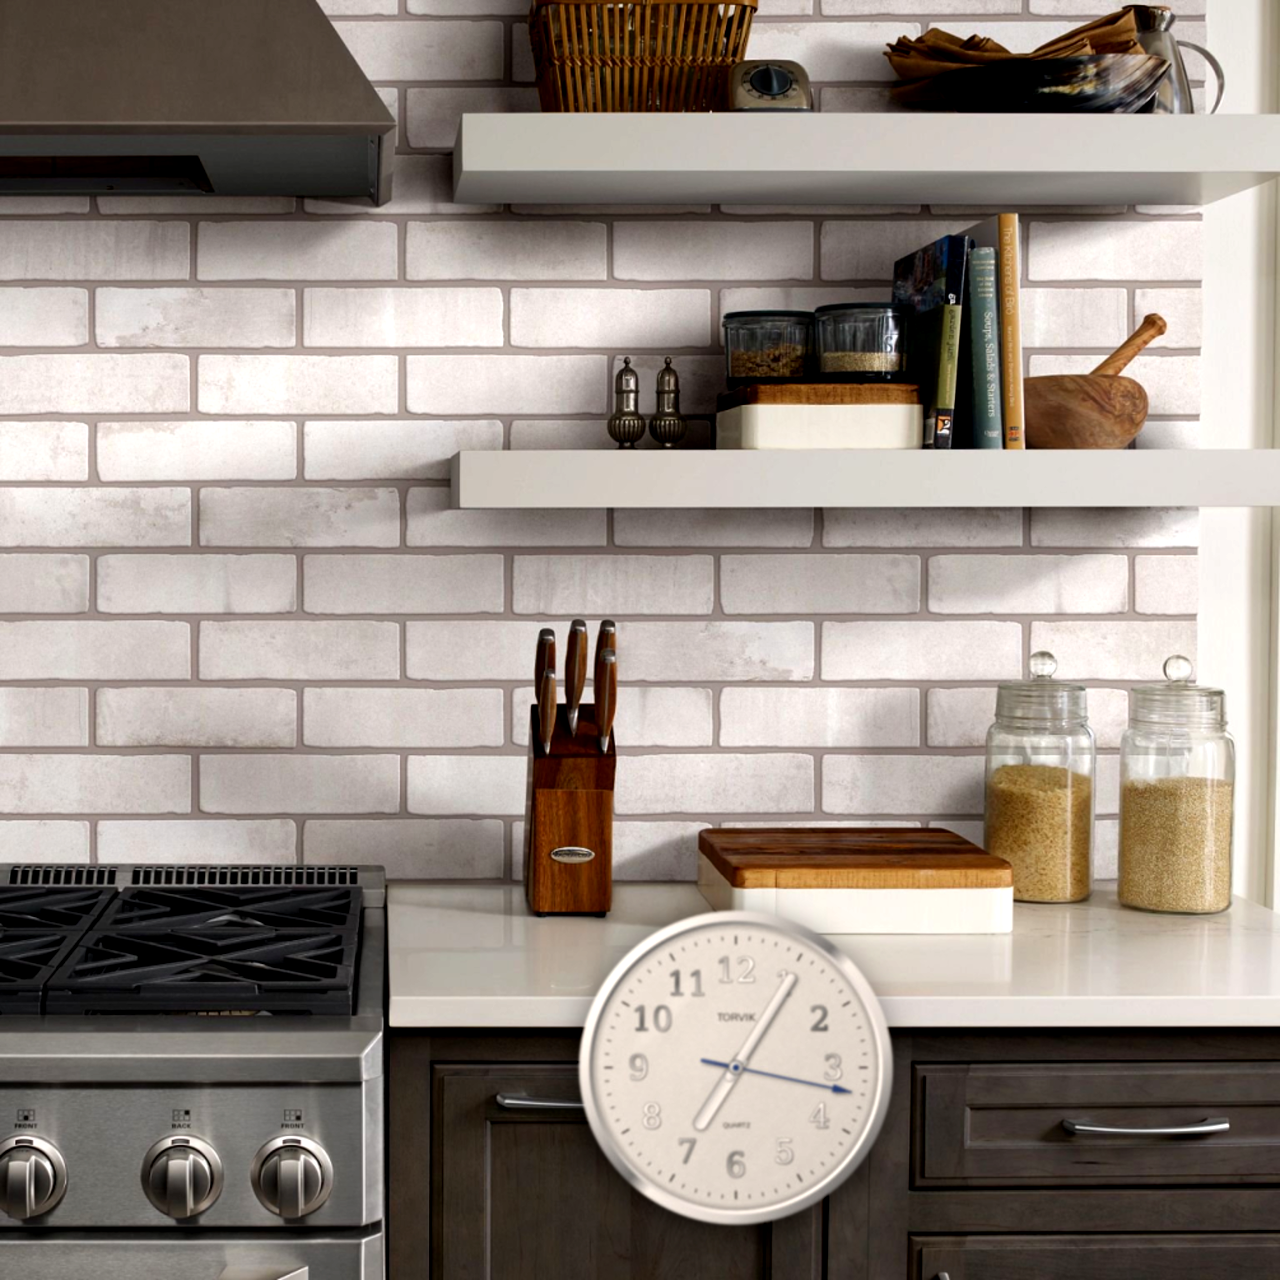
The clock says 7,05,17
